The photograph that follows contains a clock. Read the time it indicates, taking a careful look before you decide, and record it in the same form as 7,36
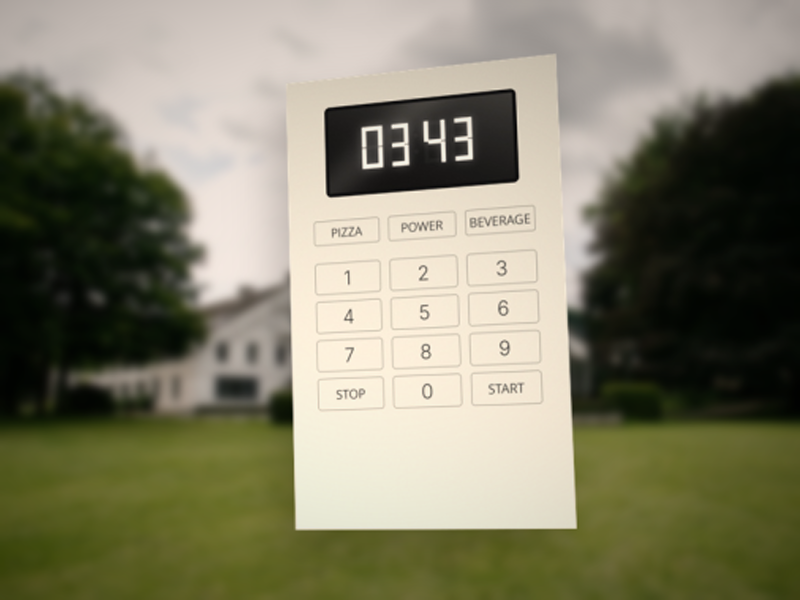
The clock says 3,43
